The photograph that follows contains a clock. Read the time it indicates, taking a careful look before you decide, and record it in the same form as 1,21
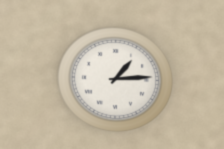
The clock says 1,14
